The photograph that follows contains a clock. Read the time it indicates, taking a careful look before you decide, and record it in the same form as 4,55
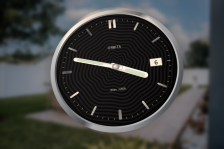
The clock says 3,48
